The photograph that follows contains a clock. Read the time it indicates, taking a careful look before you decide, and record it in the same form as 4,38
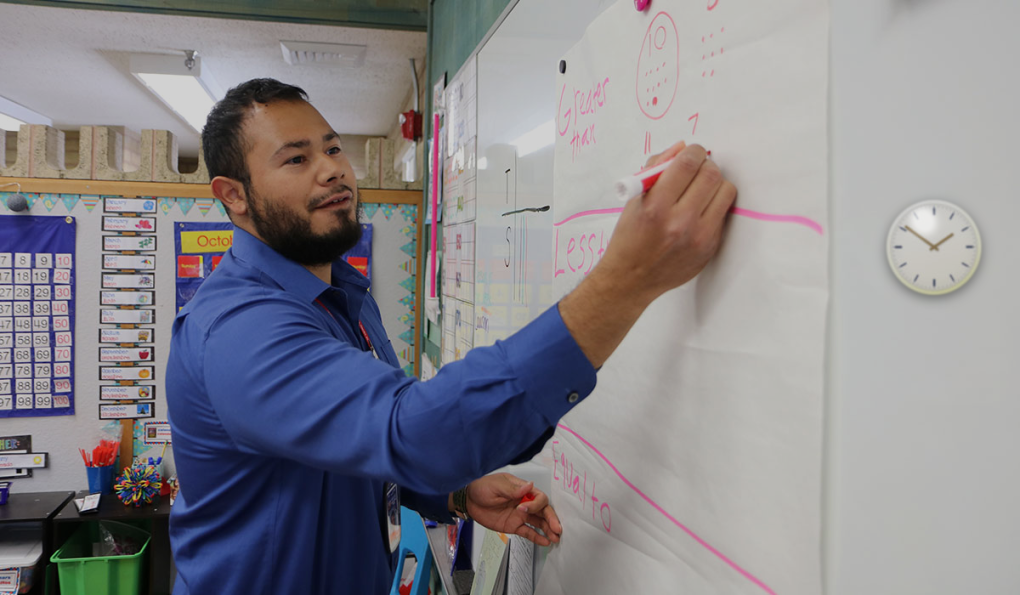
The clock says 1,51
